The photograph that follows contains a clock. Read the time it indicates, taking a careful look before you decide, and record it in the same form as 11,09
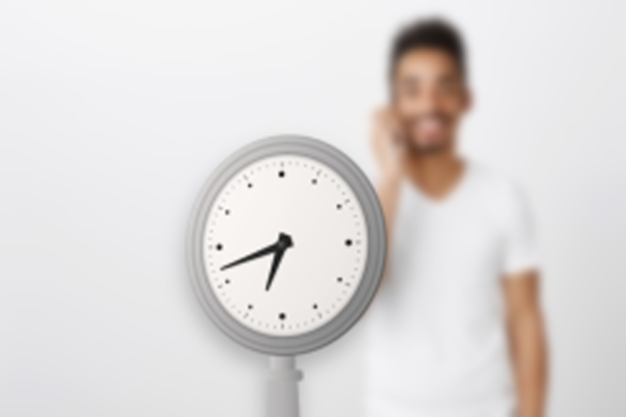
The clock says 6,42
